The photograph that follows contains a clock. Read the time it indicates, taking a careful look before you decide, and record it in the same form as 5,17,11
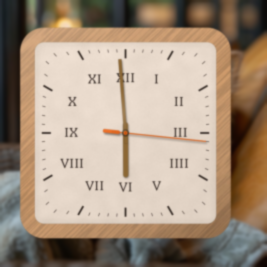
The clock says 5,59,16
